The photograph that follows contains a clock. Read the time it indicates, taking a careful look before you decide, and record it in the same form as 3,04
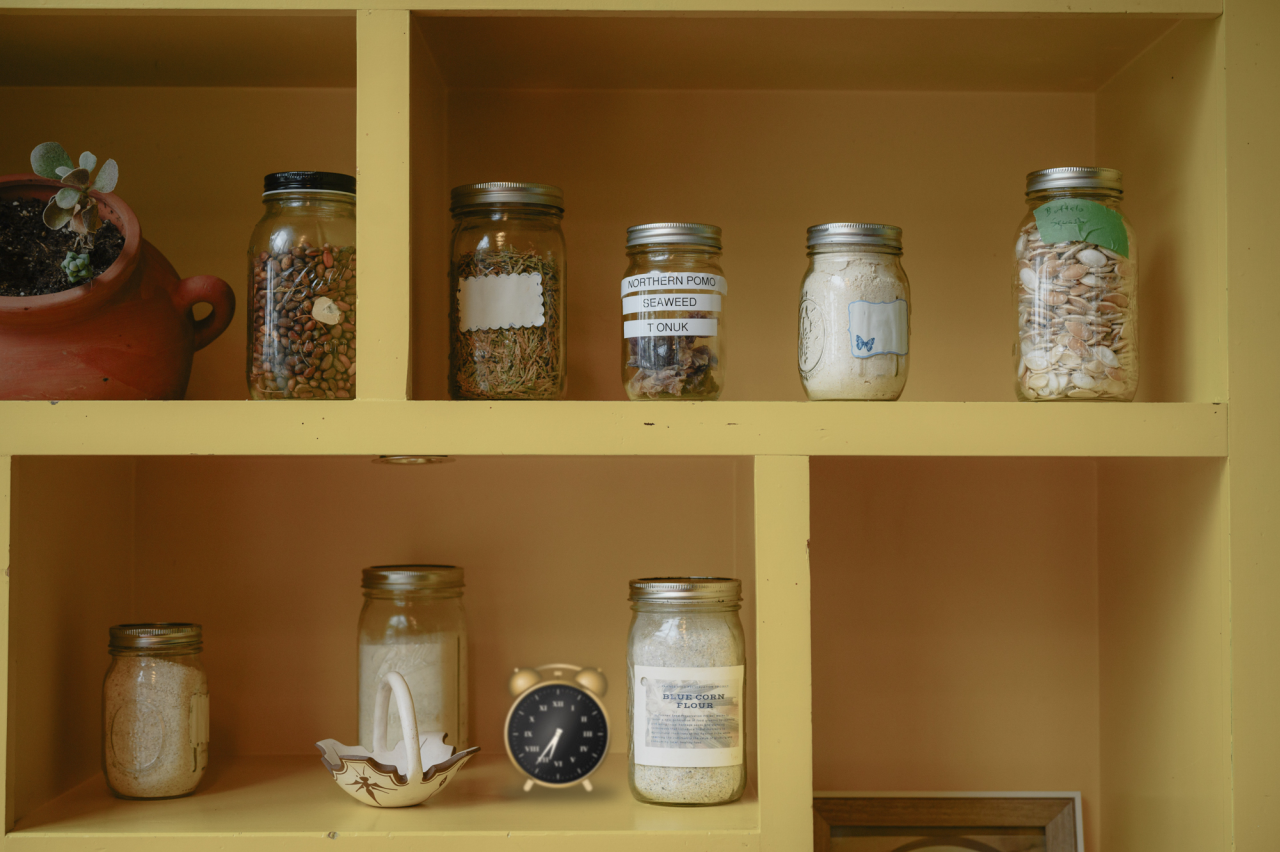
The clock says 6,36
